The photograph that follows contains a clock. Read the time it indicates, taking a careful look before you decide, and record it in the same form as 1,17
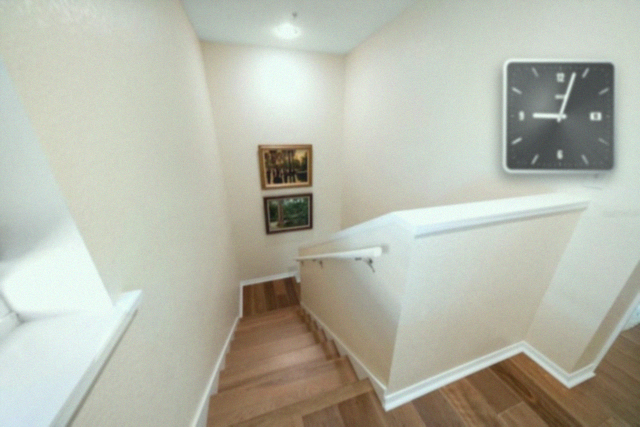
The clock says 9,03
